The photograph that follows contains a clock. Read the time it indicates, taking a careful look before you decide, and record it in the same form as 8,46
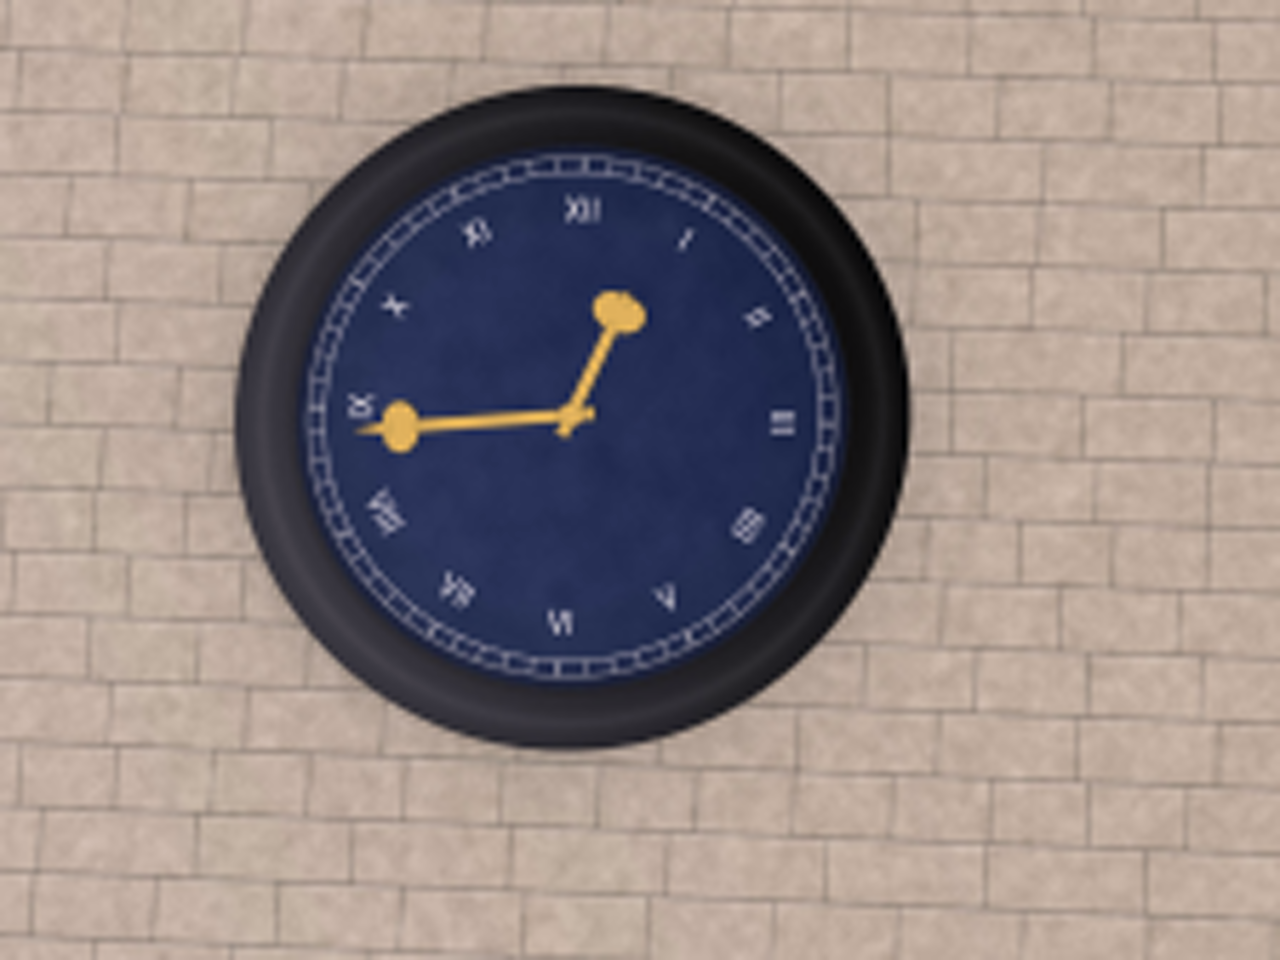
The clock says 12,44
